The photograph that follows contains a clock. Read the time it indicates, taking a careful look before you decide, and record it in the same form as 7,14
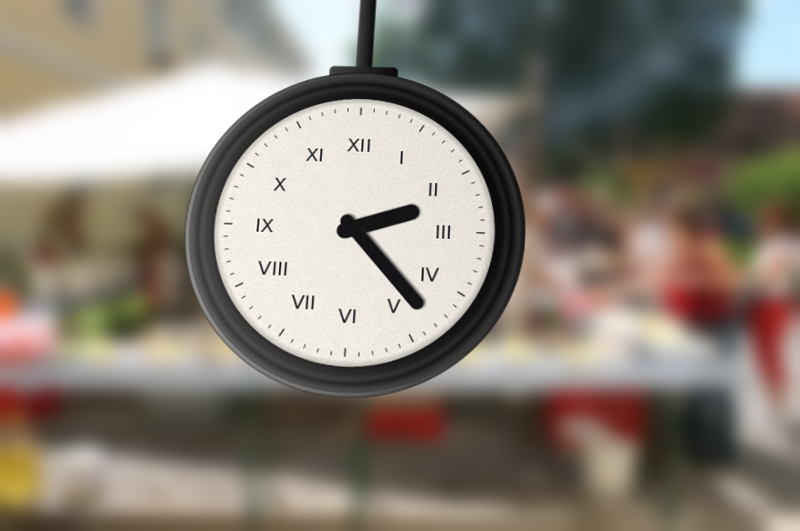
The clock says 2,23
